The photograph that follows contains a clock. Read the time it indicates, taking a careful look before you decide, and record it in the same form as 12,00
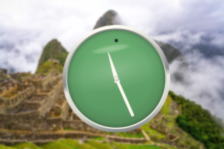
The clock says 11,26
